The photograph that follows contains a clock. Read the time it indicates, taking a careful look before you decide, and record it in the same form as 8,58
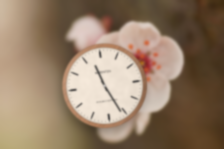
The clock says 11,26
